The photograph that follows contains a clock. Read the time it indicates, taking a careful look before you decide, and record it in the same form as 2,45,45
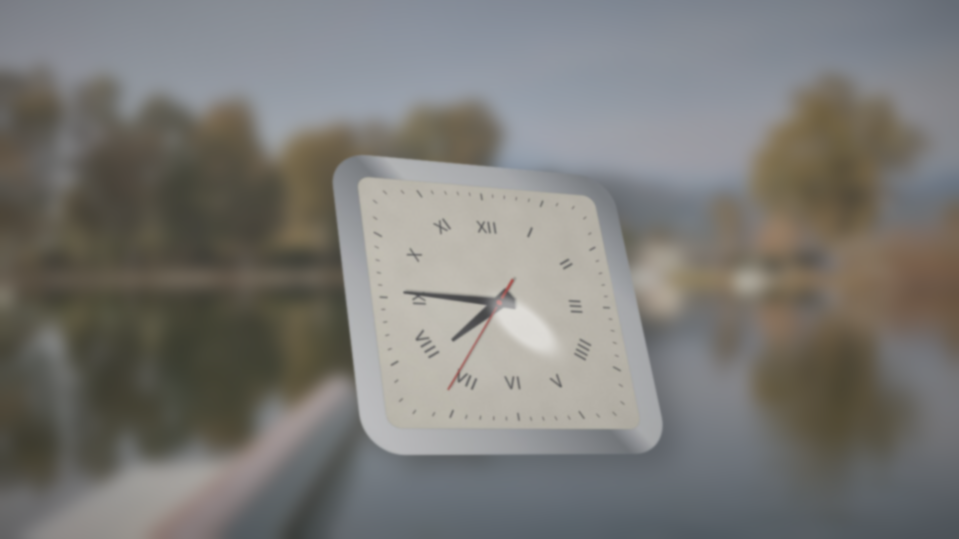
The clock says 7,45,36
